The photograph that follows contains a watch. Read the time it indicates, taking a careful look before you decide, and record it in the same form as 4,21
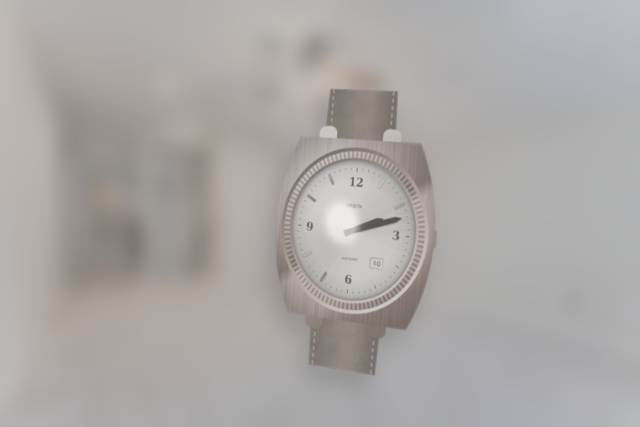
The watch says 2,12
